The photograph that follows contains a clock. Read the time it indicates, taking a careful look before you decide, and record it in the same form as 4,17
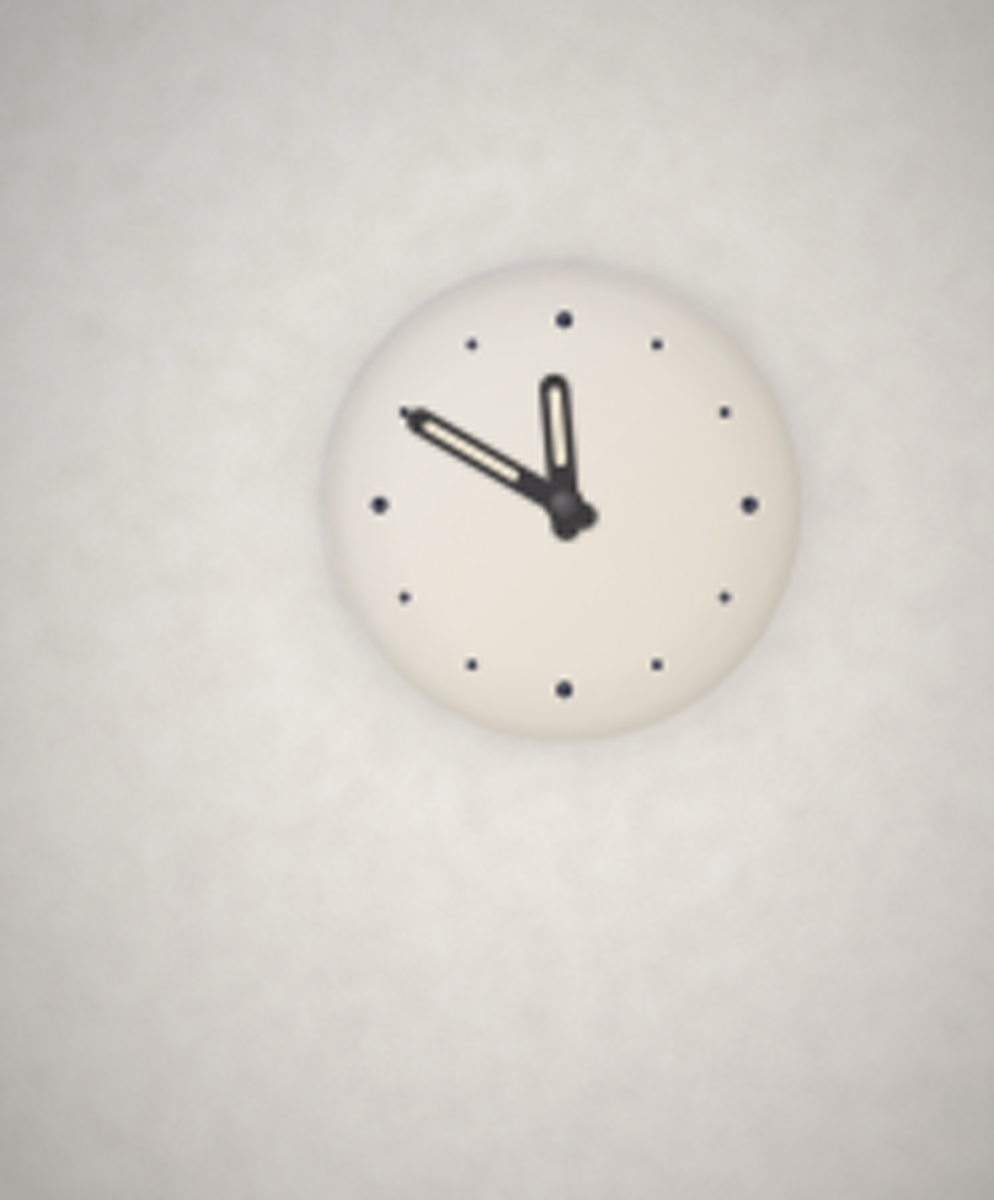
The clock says 11,50
